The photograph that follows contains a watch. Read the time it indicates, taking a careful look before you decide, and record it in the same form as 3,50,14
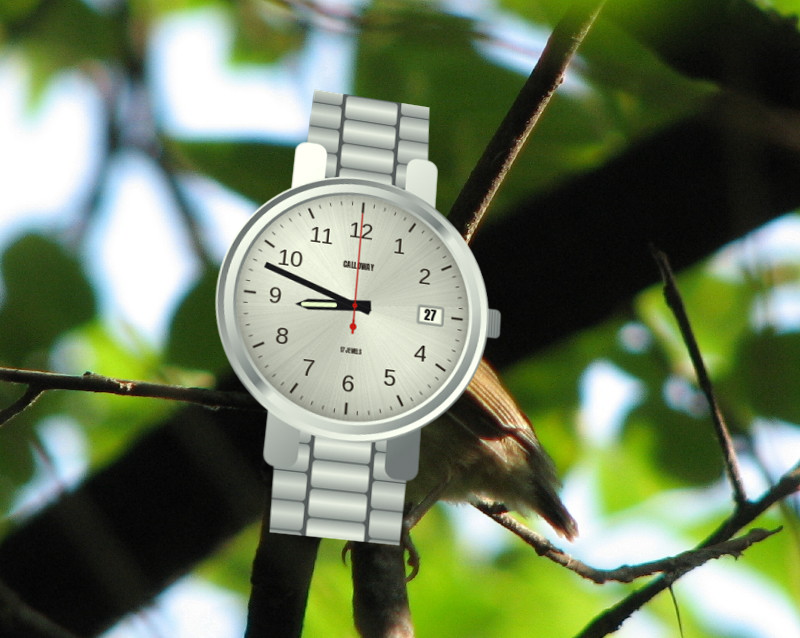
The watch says 8,48,00
